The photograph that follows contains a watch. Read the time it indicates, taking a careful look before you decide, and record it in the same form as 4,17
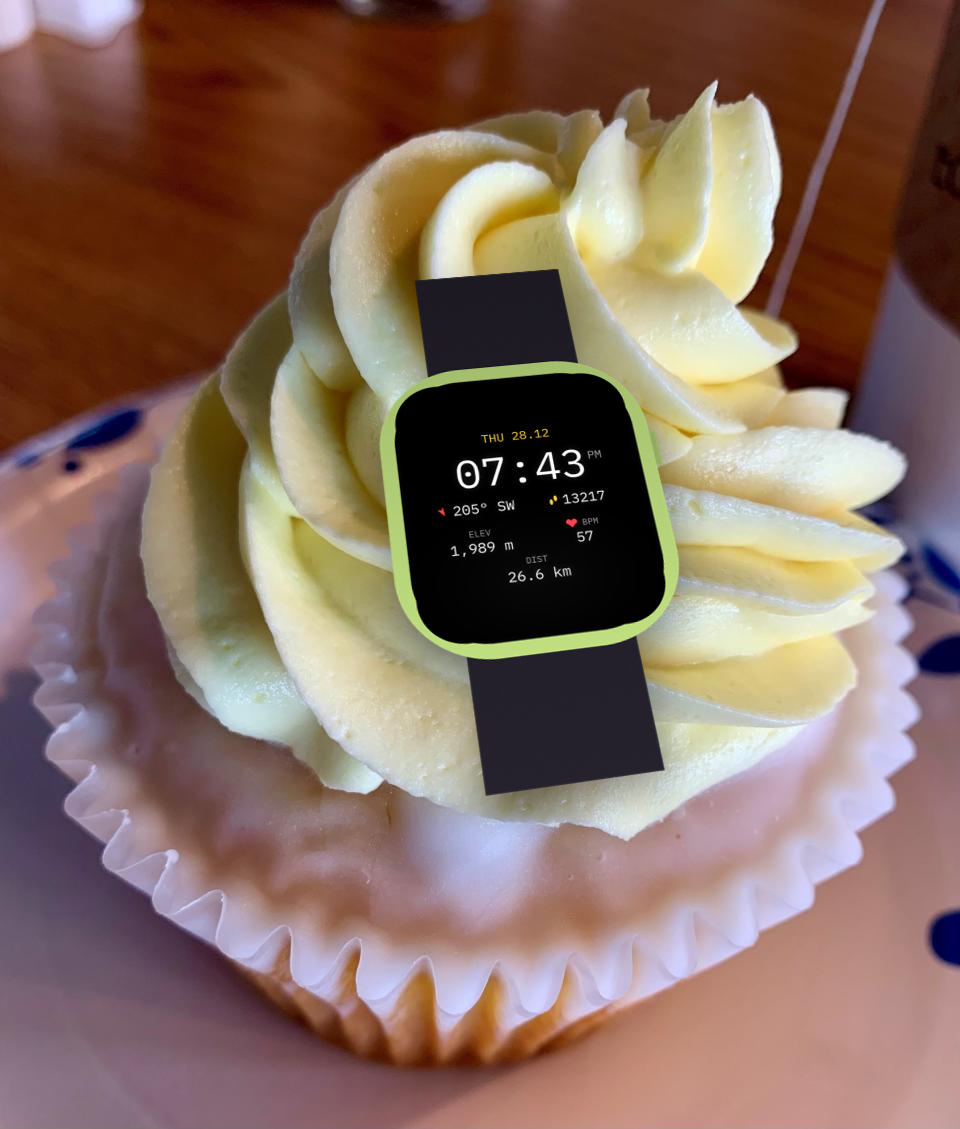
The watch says 7,43
